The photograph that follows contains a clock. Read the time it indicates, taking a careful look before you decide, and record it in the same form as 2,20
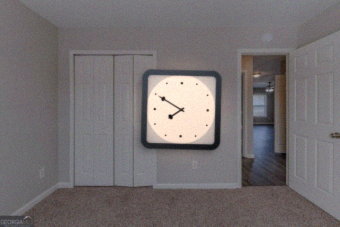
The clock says 7,50
